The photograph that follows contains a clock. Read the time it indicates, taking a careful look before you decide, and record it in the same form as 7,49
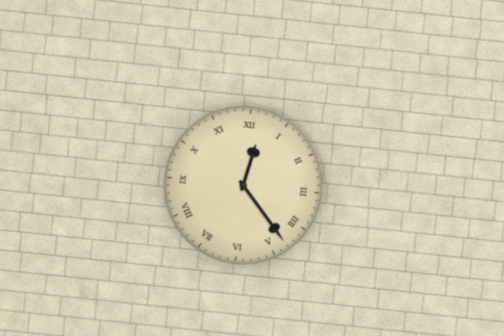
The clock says 12,23
